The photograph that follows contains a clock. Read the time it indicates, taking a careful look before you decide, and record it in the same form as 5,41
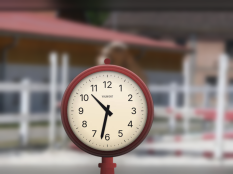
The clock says 10,32
